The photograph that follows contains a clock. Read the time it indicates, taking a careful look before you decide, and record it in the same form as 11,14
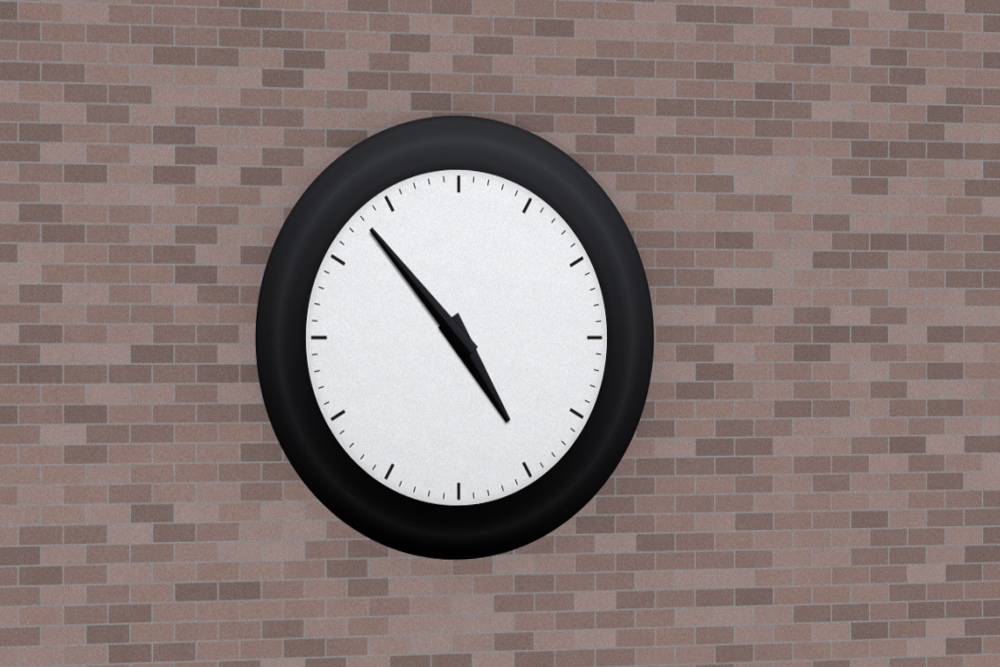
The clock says 4,53
